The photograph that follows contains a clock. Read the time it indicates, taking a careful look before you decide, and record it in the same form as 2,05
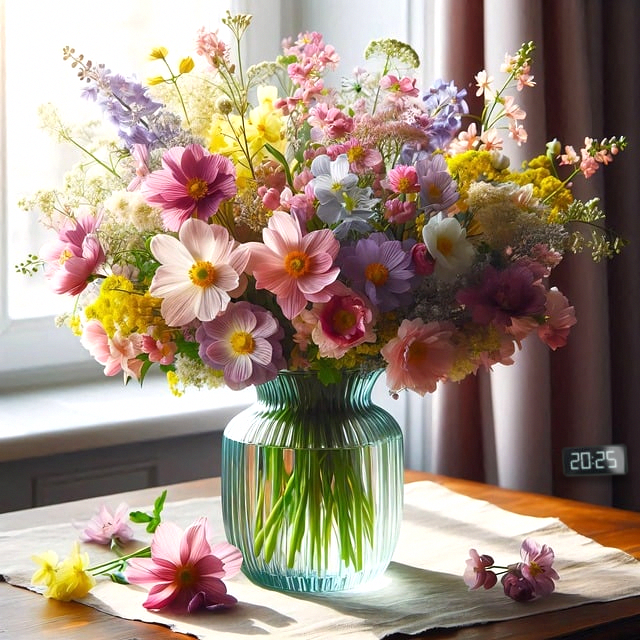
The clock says 20,25
